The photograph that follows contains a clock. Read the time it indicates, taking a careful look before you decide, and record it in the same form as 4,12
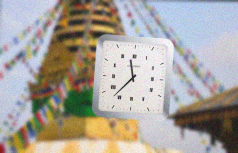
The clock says 11,37
